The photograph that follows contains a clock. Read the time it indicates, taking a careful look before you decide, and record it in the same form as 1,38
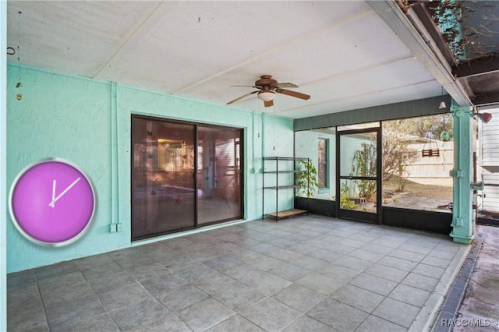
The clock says 12,08
